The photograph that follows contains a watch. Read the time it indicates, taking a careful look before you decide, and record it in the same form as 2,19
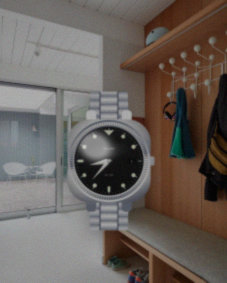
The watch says 8,37
